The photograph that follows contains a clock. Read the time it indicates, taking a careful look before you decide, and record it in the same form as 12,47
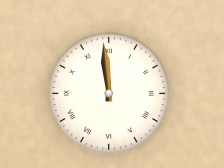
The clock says 11,59
